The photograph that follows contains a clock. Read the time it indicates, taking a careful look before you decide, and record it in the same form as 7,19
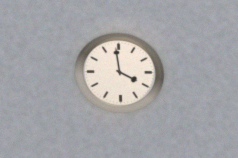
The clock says 3,59
